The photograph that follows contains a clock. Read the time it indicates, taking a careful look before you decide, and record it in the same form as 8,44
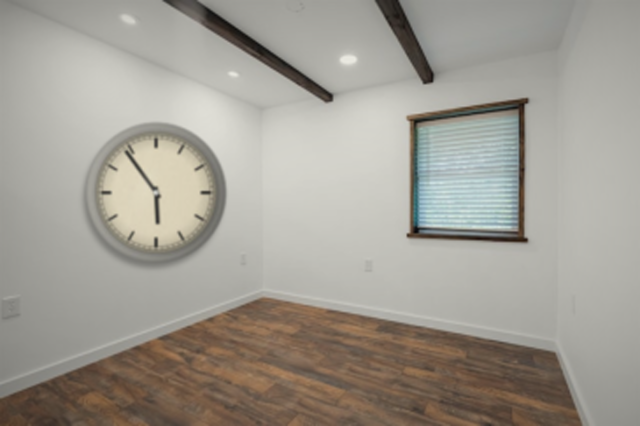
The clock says 5,54
